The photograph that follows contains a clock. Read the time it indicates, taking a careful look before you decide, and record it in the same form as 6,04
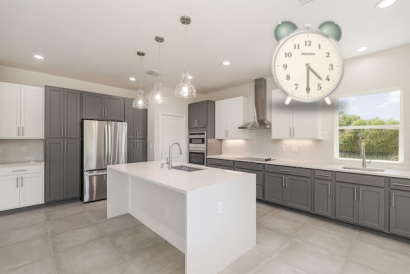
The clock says 4,30
